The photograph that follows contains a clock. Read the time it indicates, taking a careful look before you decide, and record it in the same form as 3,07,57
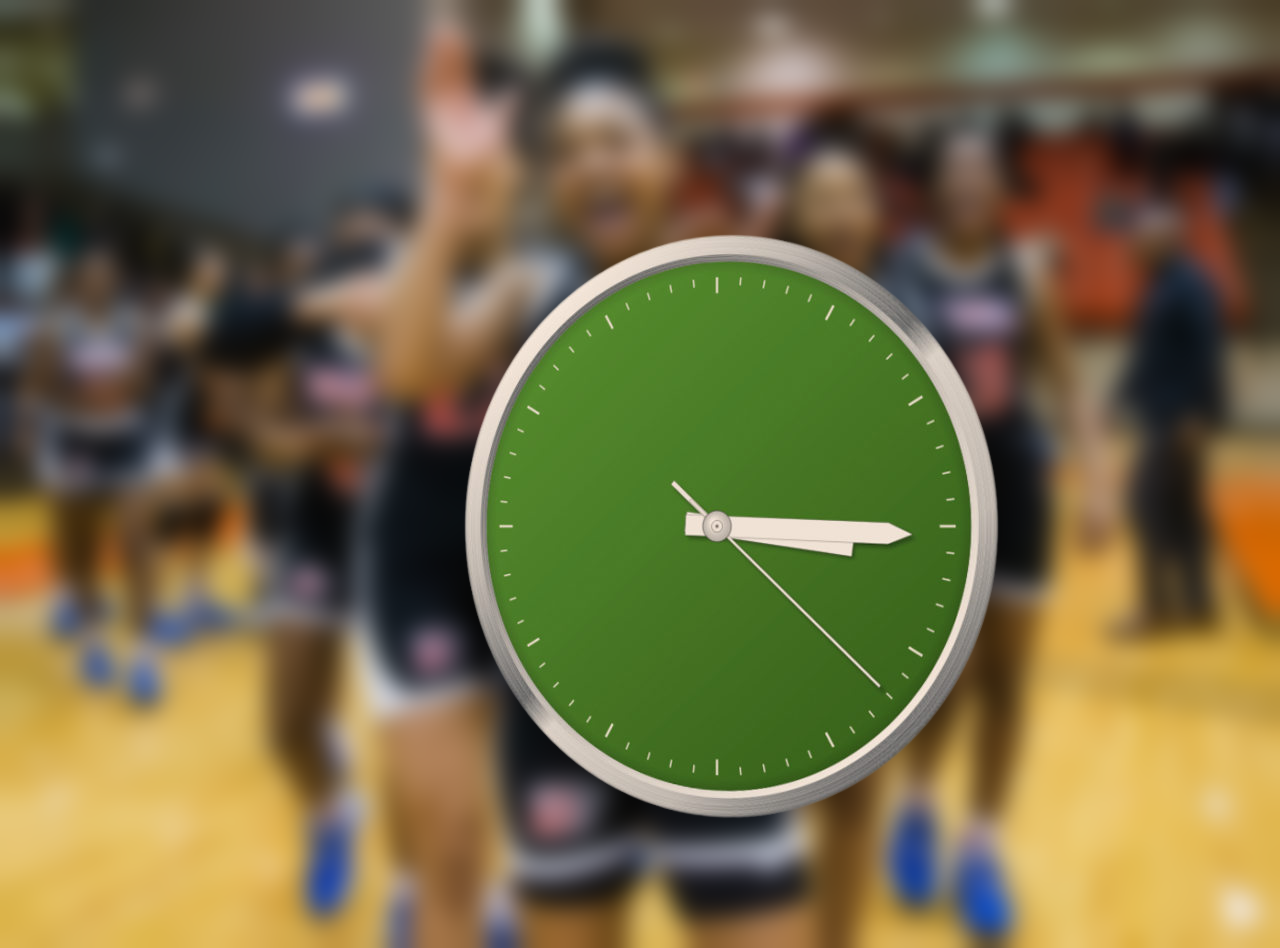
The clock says 3,15,22
